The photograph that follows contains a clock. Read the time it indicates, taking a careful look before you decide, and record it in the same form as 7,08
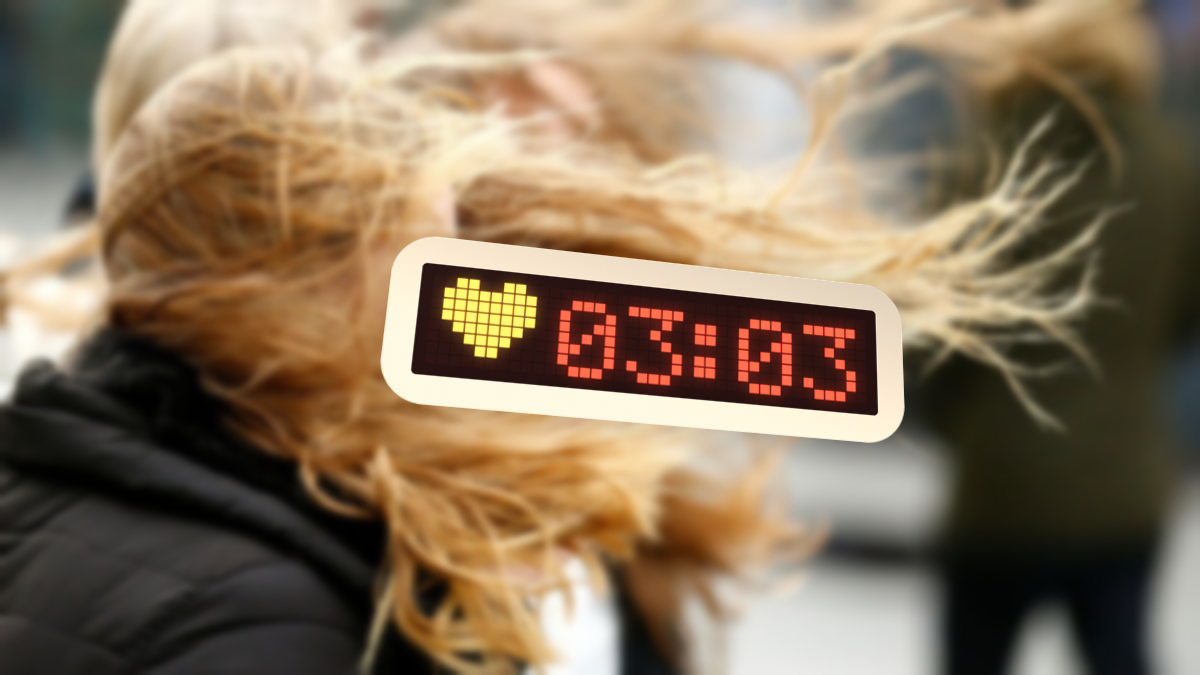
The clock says 3,03
